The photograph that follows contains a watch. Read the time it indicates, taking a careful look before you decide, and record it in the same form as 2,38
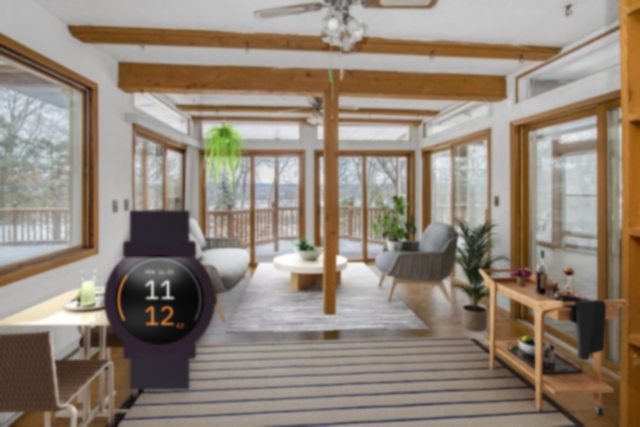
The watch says 11,12
